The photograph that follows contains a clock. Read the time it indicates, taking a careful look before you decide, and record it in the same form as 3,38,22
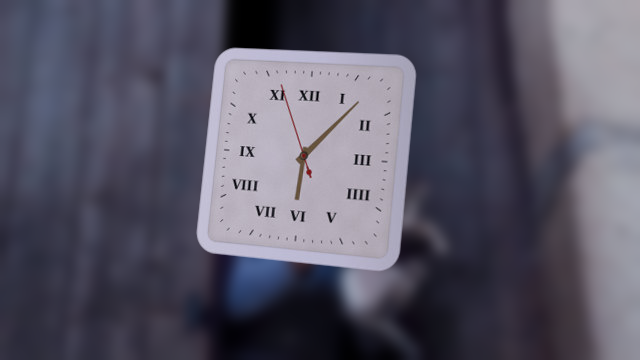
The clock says 6,06,56
